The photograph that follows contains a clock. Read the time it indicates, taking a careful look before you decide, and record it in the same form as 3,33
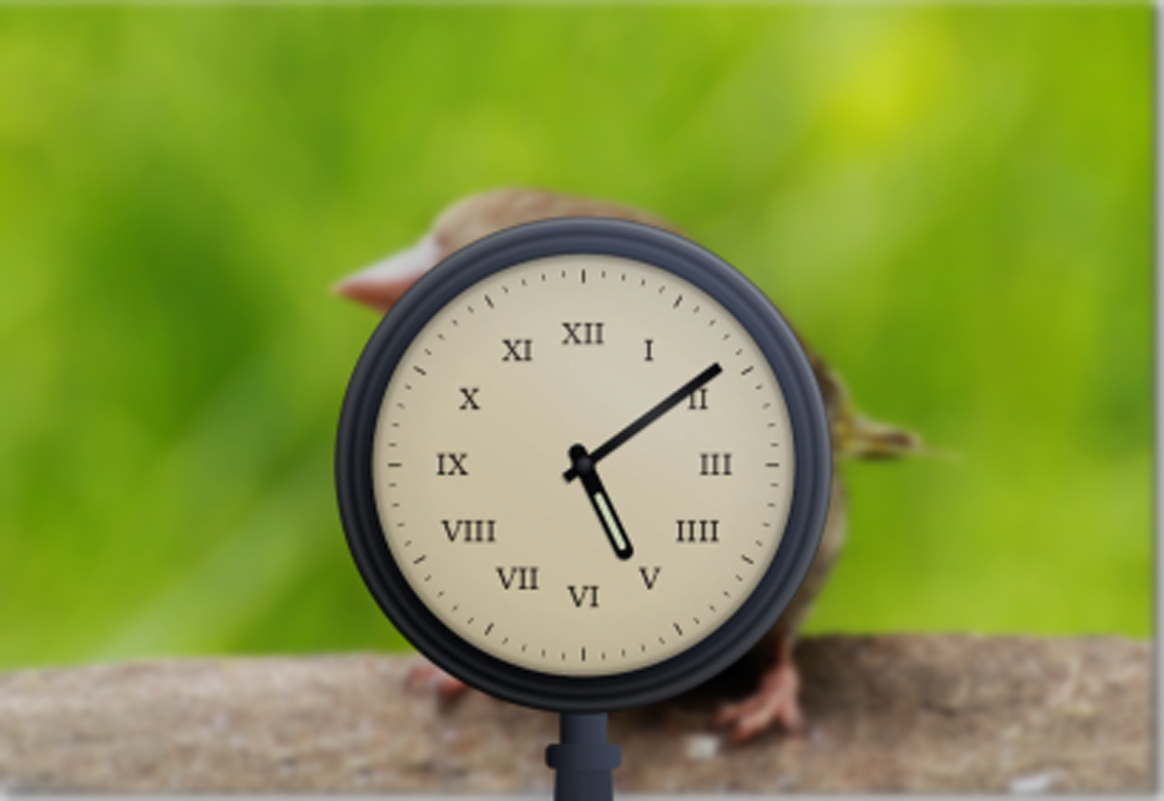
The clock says 5,09
